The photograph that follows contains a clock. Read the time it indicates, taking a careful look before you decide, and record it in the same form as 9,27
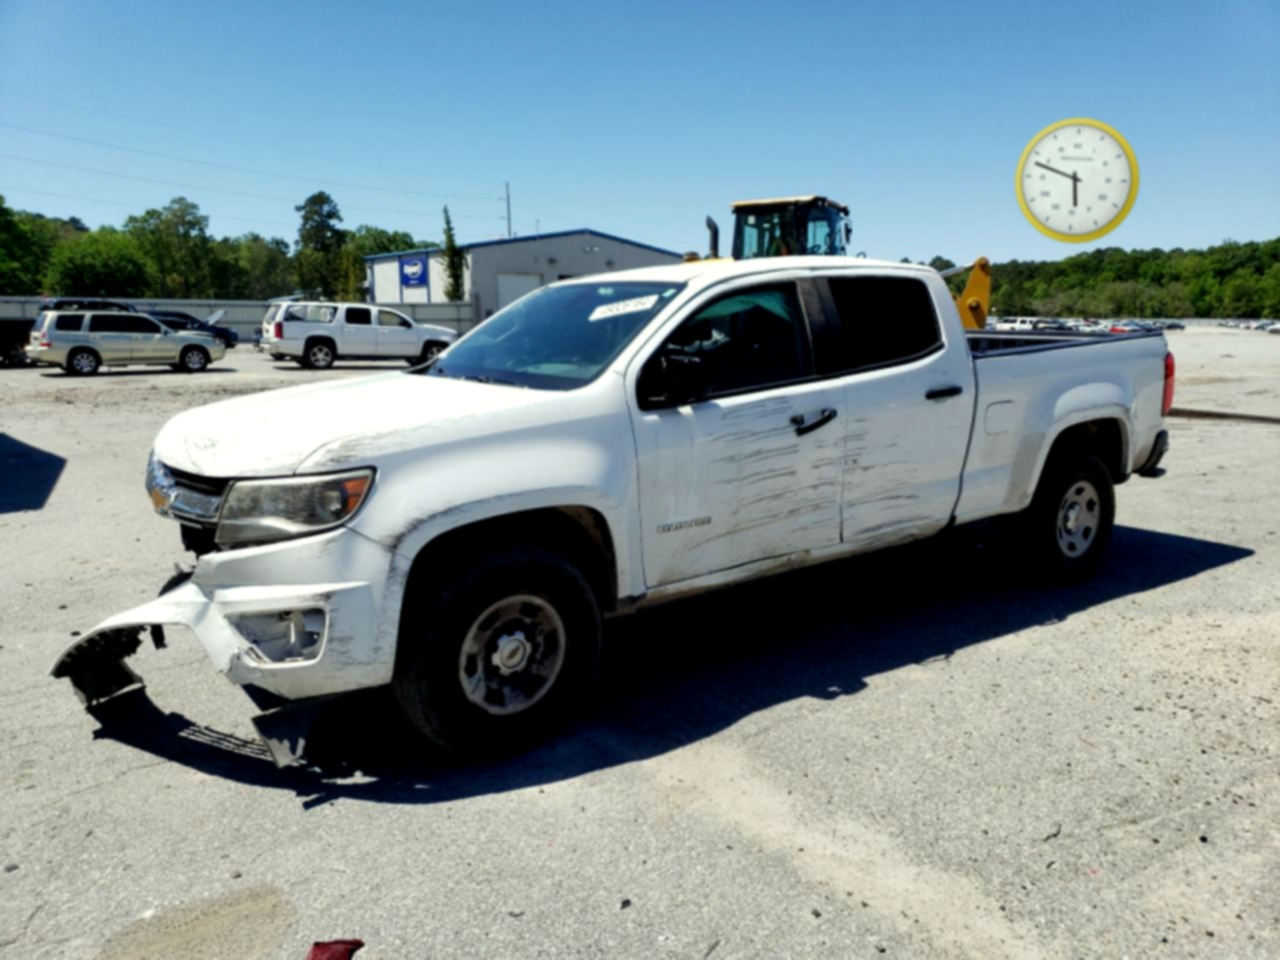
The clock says 5,48
